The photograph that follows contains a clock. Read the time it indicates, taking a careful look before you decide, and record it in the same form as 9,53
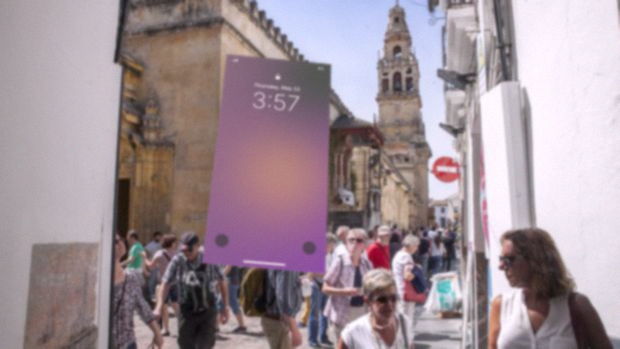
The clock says 3,57
